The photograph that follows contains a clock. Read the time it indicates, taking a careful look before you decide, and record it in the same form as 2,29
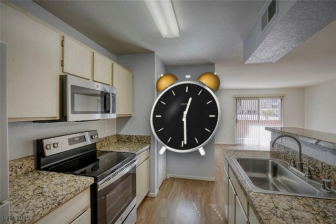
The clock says 12,29
